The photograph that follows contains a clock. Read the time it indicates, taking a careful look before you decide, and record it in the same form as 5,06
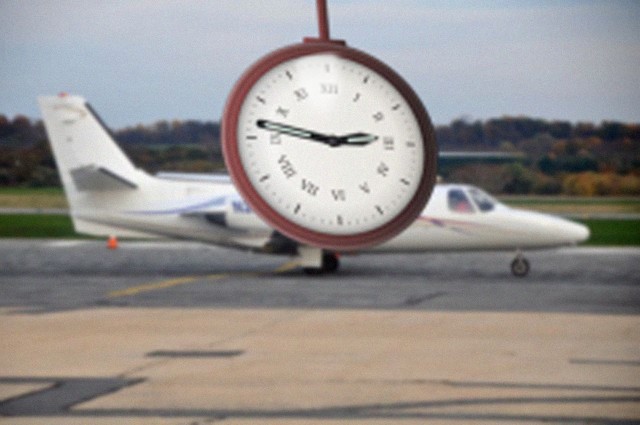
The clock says 2,47
